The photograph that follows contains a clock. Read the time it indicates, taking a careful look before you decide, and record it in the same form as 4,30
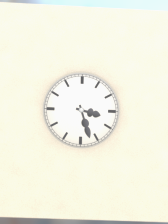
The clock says 3,27
